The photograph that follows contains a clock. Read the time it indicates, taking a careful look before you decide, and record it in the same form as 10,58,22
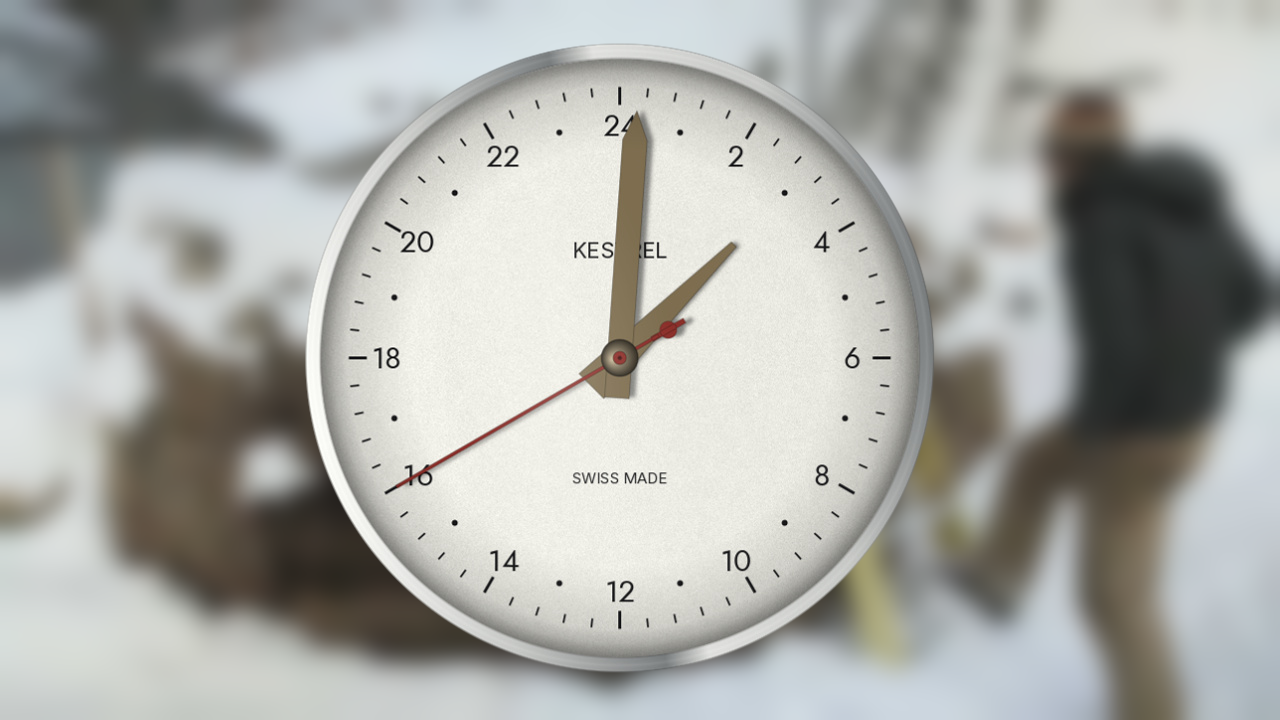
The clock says 3,00,40
